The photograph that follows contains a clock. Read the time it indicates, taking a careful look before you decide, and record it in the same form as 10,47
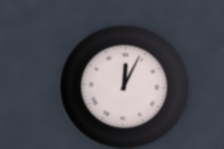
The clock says 12,04
